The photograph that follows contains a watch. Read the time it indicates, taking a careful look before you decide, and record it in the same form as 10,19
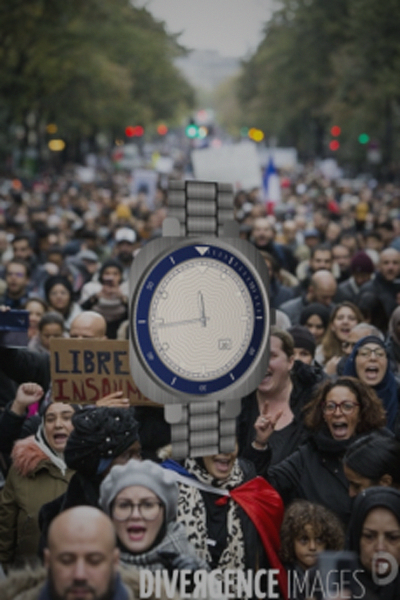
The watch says 11,44
